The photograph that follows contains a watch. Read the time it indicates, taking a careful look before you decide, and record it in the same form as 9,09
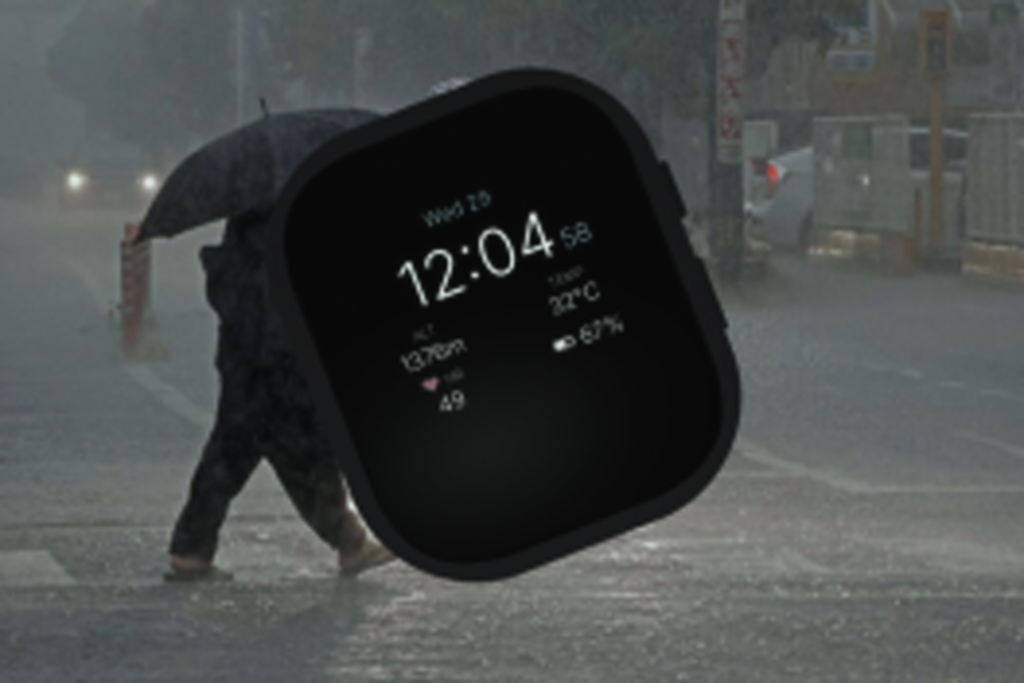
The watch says 12,04
